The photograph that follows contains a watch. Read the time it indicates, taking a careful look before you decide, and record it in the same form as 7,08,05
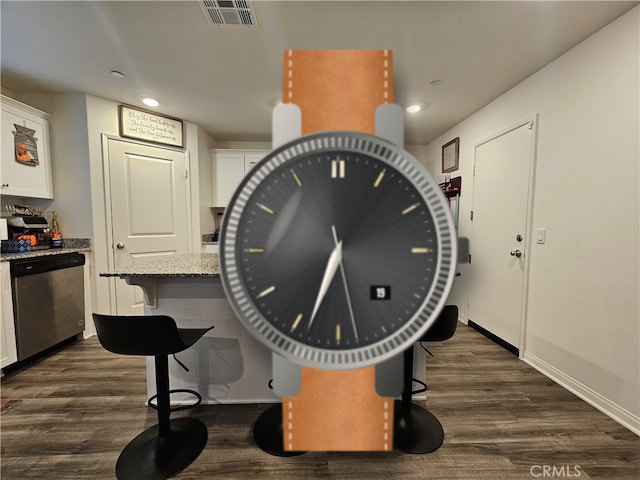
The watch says 6,33,28
